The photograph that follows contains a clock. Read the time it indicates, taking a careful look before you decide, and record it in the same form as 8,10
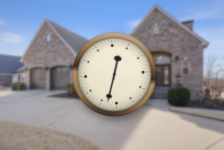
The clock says 12,33
